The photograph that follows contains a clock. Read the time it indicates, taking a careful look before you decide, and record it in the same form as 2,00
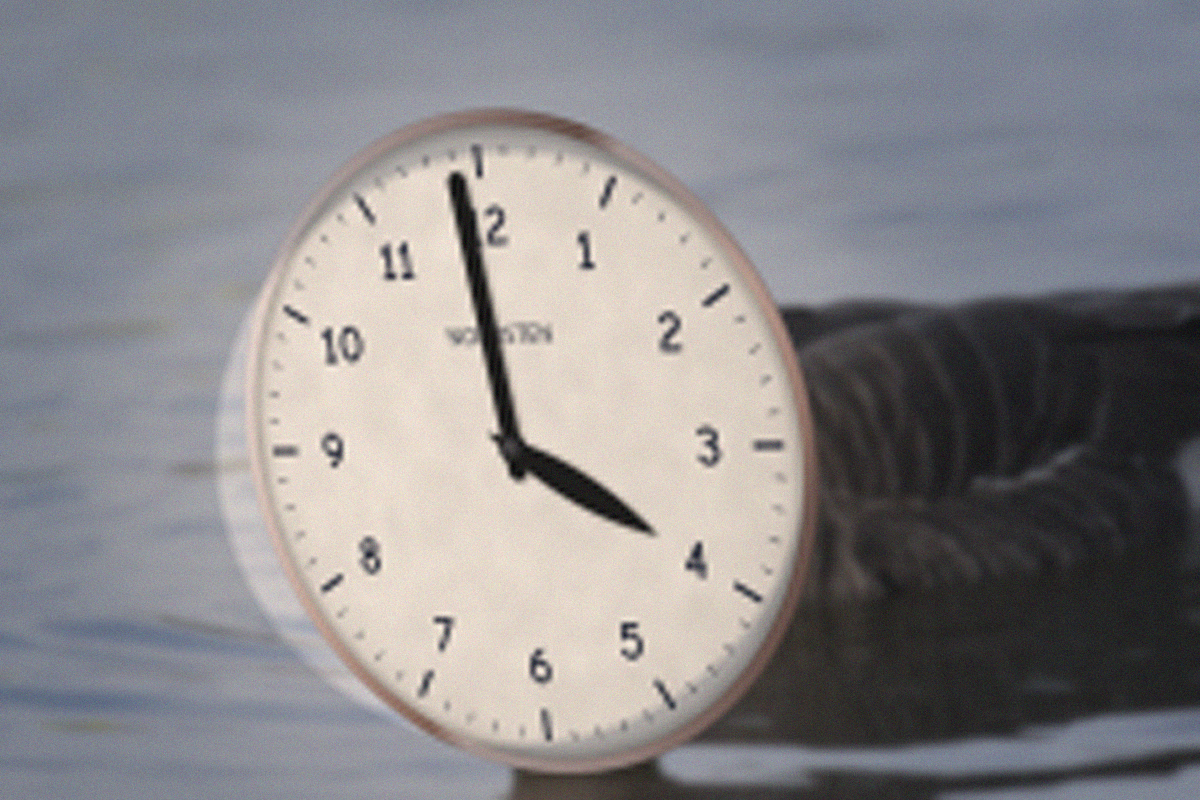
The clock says 3,59
